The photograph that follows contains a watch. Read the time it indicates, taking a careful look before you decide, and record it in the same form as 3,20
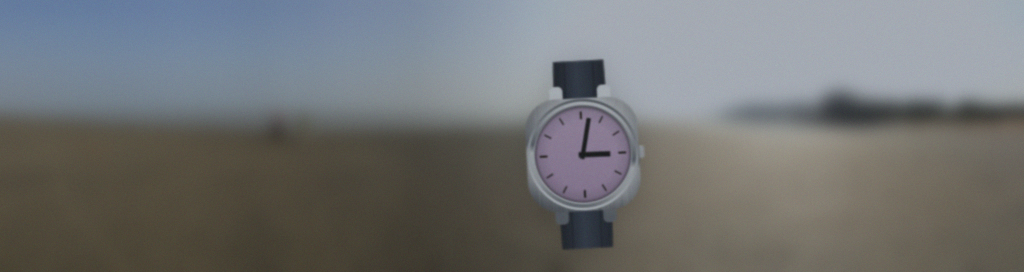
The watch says 3,02
